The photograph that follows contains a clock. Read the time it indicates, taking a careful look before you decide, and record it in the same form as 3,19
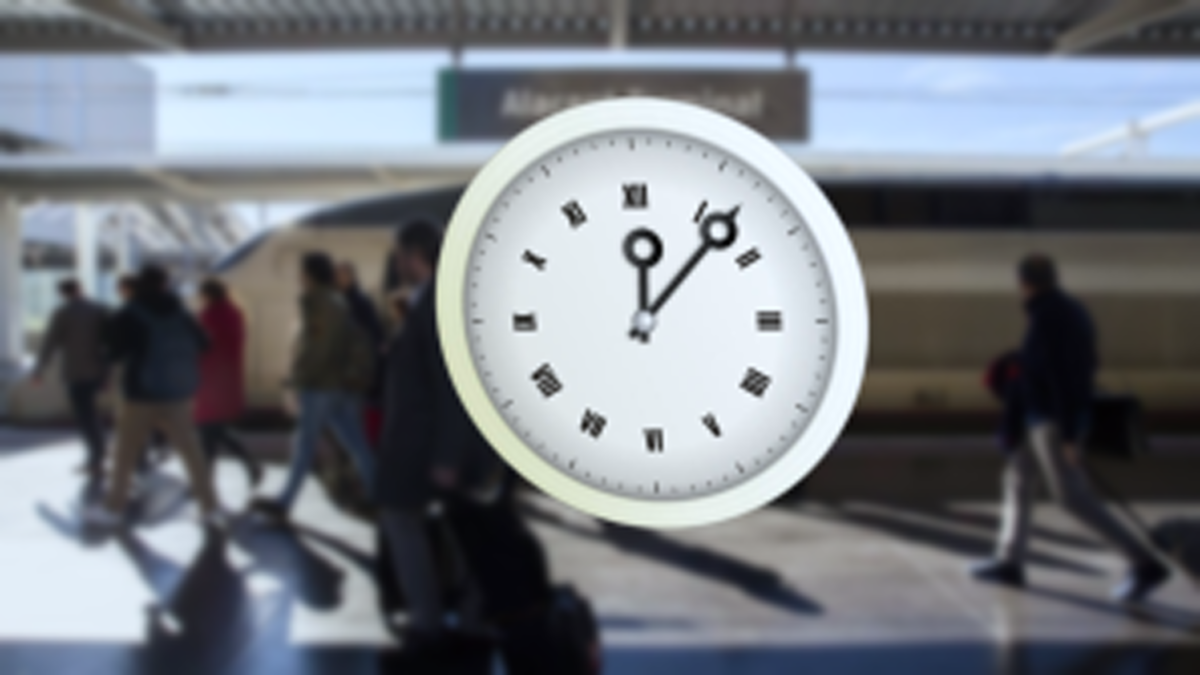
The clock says 12,07
